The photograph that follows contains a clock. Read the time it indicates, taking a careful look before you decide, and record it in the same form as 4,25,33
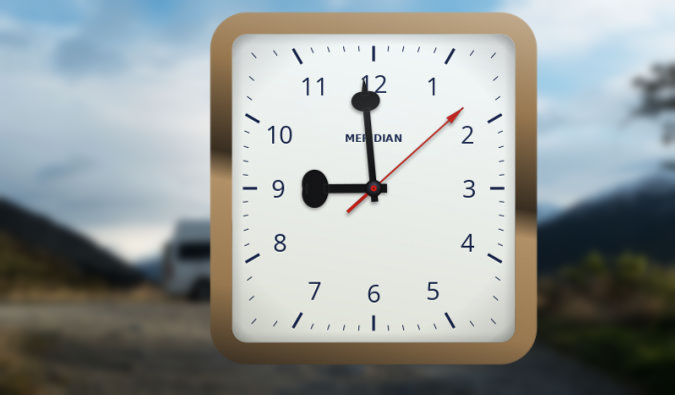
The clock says 8,59,08
